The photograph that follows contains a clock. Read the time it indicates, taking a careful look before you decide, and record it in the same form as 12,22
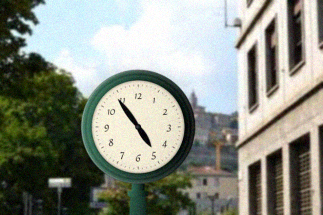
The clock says 4,54
